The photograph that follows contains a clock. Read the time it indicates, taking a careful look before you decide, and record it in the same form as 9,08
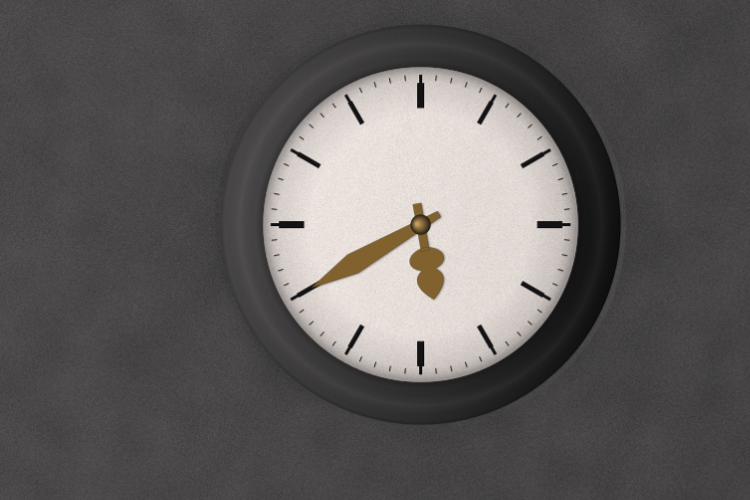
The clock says 5,40
